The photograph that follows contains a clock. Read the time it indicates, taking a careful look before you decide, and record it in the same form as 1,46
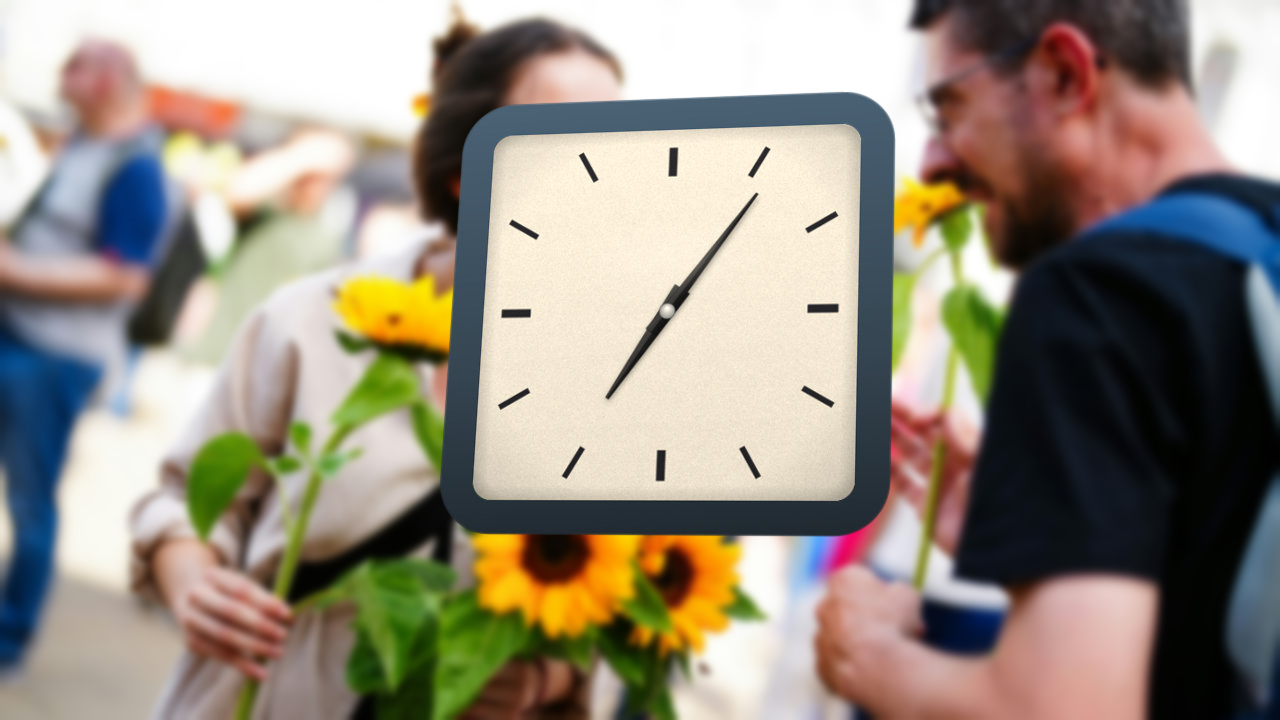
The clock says 7,06
